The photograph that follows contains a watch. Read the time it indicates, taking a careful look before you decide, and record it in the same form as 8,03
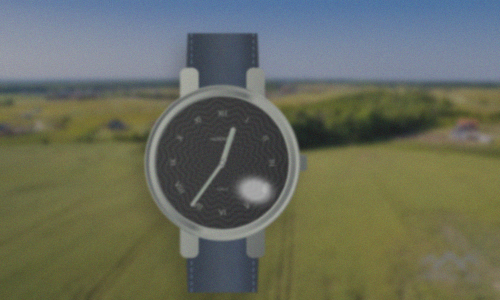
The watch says 12,36
